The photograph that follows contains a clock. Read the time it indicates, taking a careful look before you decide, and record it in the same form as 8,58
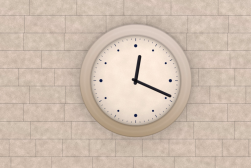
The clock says 12,19
